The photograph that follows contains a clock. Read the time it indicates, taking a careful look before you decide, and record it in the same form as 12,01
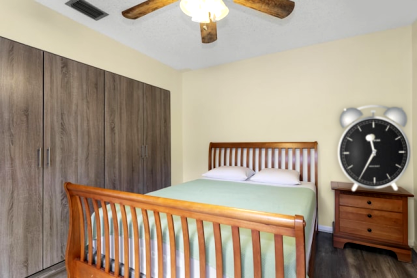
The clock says 11,35
